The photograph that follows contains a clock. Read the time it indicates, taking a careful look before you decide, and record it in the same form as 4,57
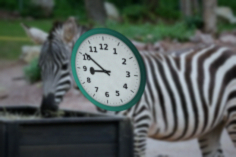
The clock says 8,51
